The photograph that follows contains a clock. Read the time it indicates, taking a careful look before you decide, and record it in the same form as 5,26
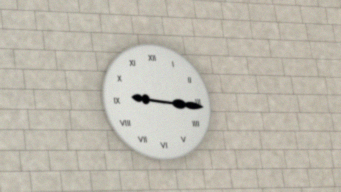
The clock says 9,16
